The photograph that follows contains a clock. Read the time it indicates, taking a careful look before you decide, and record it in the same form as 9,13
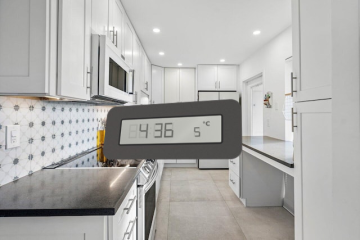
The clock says 4,36
